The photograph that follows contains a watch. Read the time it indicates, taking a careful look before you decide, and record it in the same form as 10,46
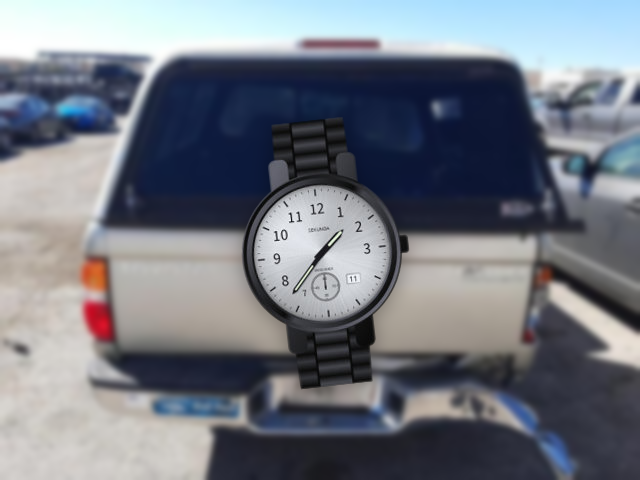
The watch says 1,37
